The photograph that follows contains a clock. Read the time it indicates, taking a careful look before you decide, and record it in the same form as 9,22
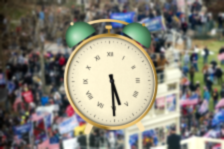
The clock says 5,30
